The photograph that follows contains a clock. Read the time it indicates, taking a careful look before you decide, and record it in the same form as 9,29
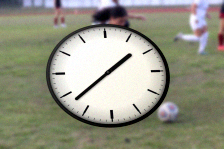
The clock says 1,38
